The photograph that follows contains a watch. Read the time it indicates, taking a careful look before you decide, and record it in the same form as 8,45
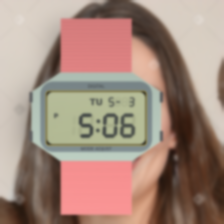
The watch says 5,06
